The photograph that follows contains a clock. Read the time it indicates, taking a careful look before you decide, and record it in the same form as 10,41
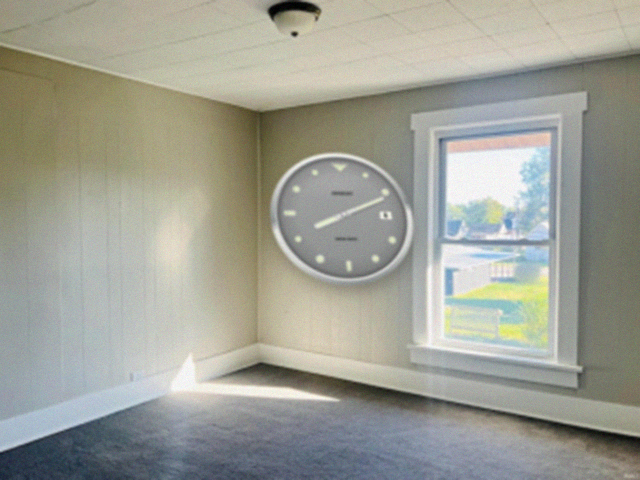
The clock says 8,11
